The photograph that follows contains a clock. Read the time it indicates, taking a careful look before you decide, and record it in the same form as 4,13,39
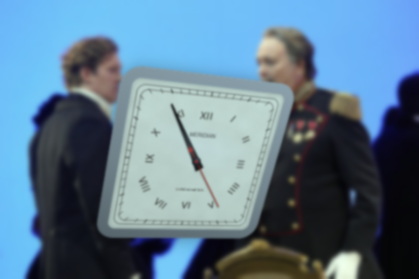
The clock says 10,54,24
